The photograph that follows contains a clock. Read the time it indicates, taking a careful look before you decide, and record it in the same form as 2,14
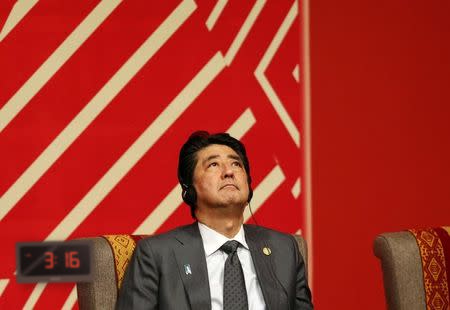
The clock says 3,16
